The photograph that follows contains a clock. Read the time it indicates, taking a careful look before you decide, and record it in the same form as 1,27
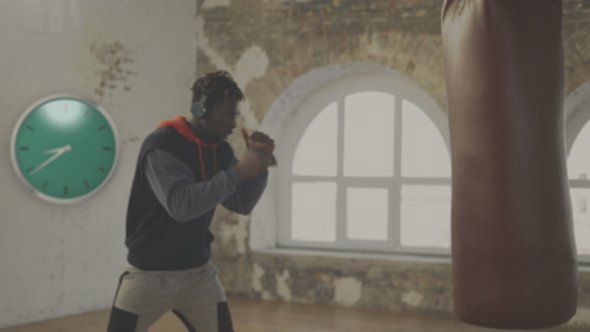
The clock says 8,39
